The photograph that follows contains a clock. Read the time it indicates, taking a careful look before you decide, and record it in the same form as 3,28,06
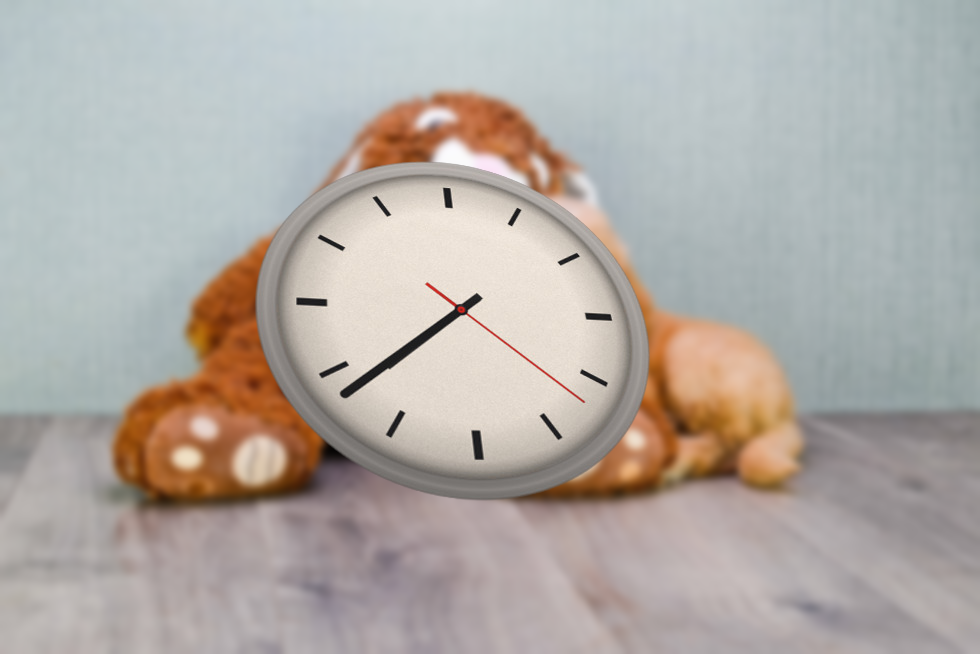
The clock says 7,38,22
